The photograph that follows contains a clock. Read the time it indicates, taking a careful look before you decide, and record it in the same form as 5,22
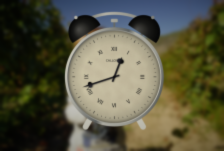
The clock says 12,42
